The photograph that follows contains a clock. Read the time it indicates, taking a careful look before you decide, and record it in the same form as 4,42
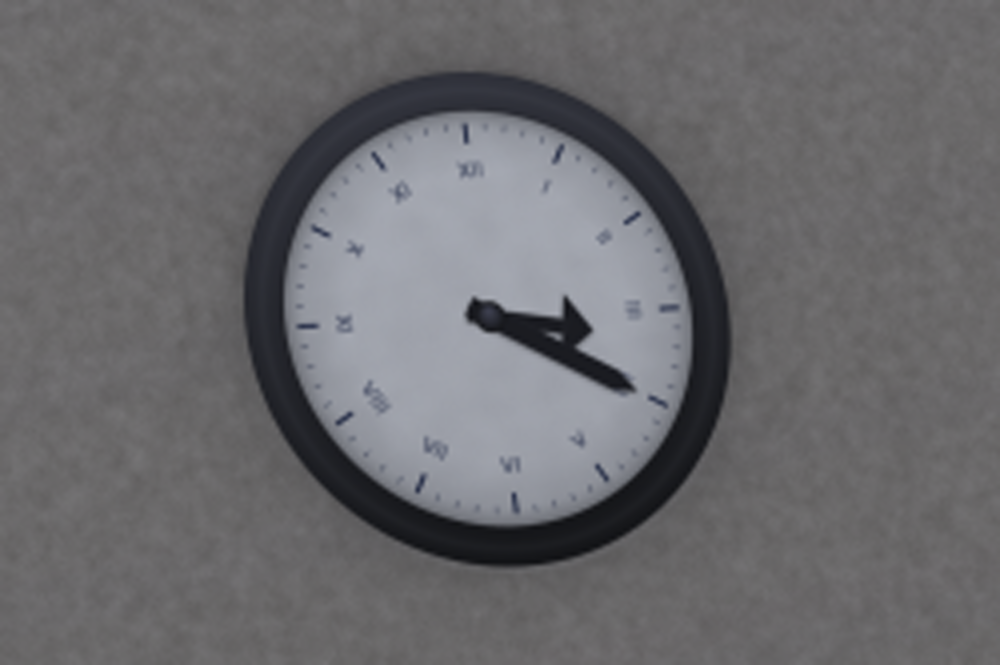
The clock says 3,20
